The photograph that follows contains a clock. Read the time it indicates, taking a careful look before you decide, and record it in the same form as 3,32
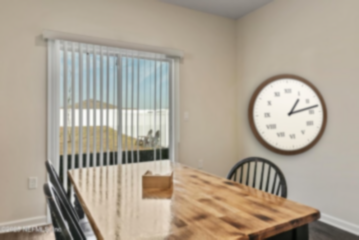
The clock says 1,13
